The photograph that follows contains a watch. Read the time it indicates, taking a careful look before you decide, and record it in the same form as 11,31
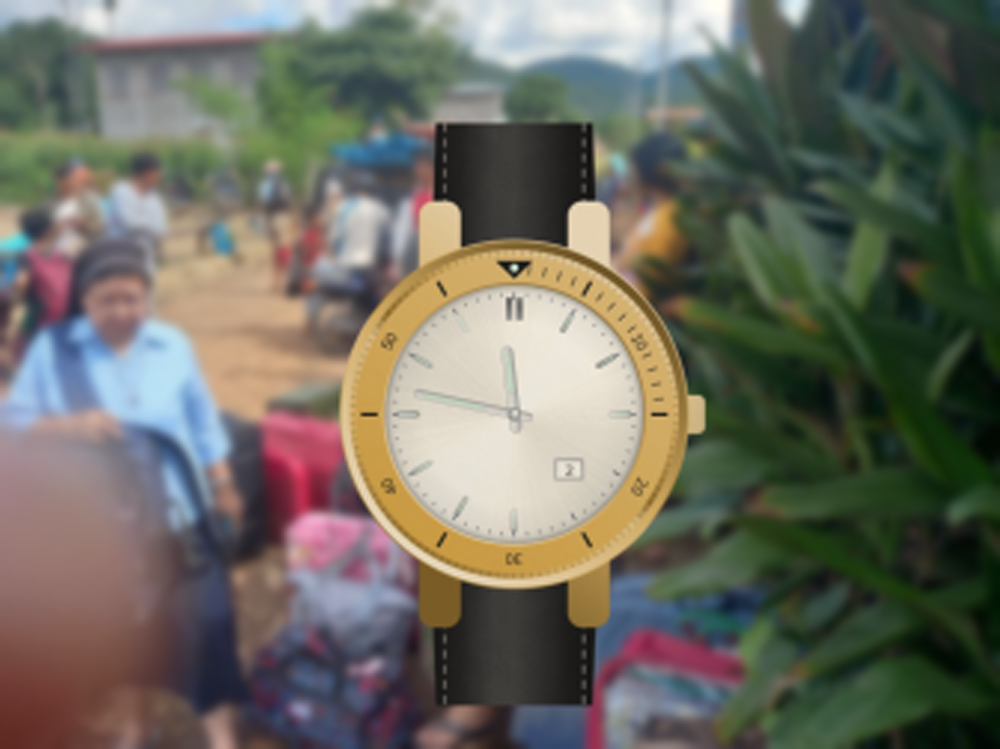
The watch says 11,47
